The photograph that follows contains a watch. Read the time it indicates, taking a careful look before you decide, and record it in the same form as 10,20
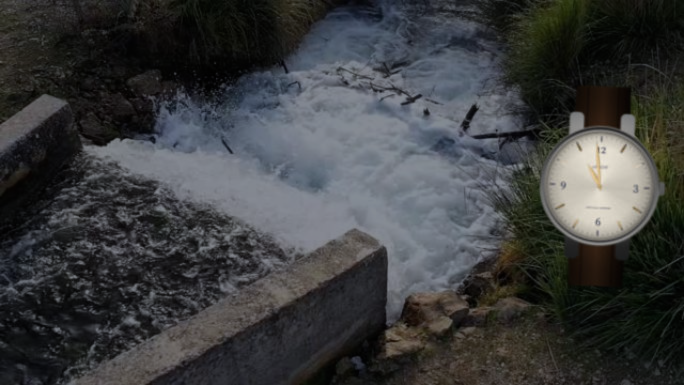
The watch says 10,59
